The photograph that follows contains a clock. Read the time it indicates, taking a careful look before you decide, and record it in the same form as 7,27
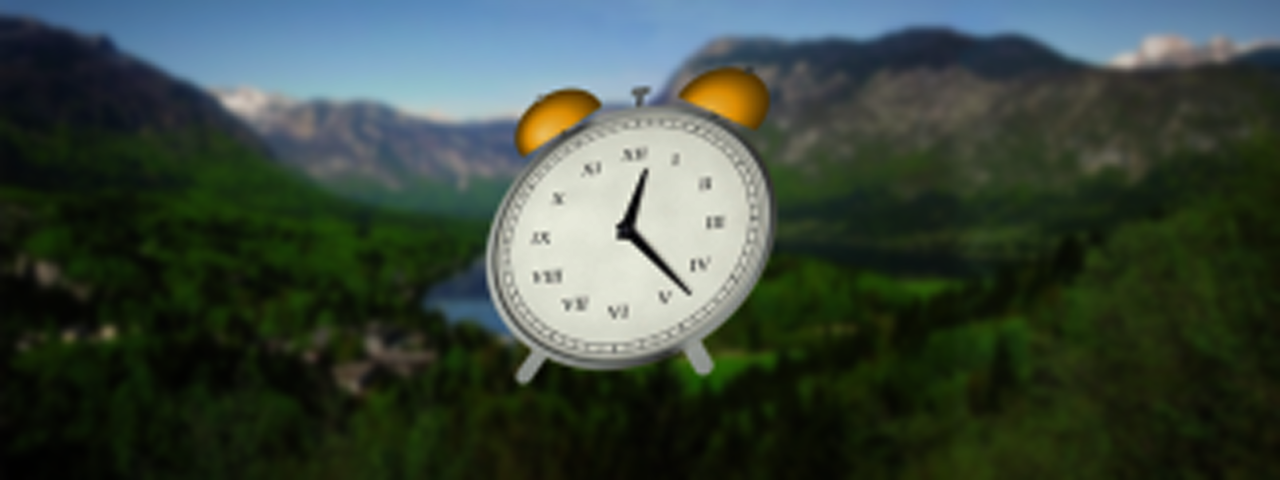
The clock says 12,23
